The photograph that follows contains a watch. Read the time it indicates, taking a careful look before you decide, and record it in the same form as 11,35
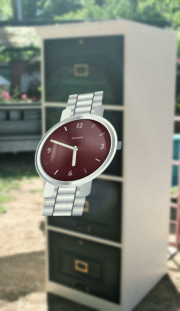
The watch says 5,49
